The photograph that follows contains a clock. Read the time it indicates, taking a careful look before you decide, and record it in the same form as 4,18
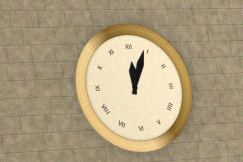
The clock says 12,04
